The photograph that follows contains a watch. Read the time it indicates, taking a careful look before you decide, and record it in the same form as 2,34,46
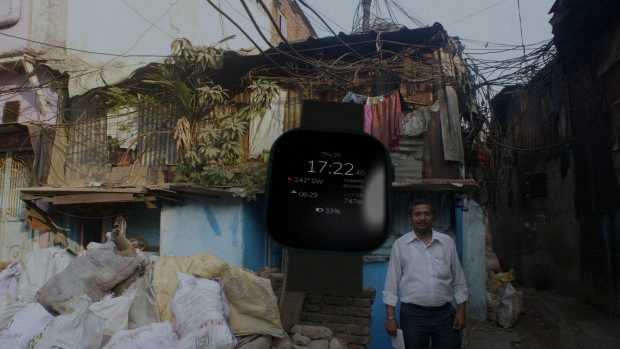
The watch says 17,22,40
